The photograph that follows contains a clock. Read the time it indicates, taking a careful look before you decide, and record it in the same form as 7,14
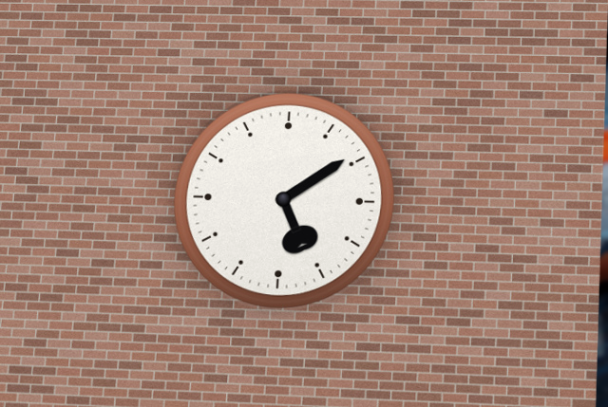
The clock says 5,09
